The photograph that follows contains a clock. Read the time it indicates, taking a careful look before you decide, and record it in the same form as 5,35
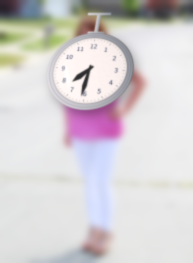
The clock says 7,31
